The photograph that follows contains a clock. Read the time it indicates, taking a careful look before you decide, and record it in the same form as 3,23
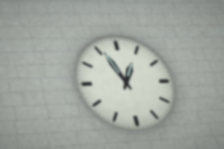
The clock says 12,56
